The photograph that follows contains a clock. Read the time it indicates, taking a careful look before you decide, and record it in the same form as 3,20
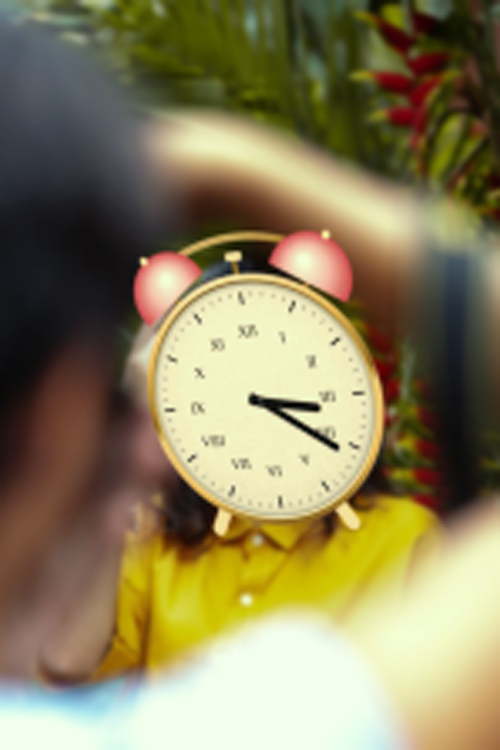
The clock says 3,21
